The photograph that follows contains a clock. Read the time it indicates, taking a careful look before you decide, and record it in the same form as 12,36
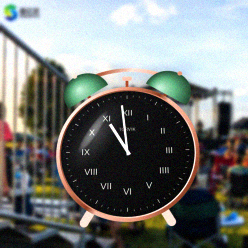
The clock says 10,59
